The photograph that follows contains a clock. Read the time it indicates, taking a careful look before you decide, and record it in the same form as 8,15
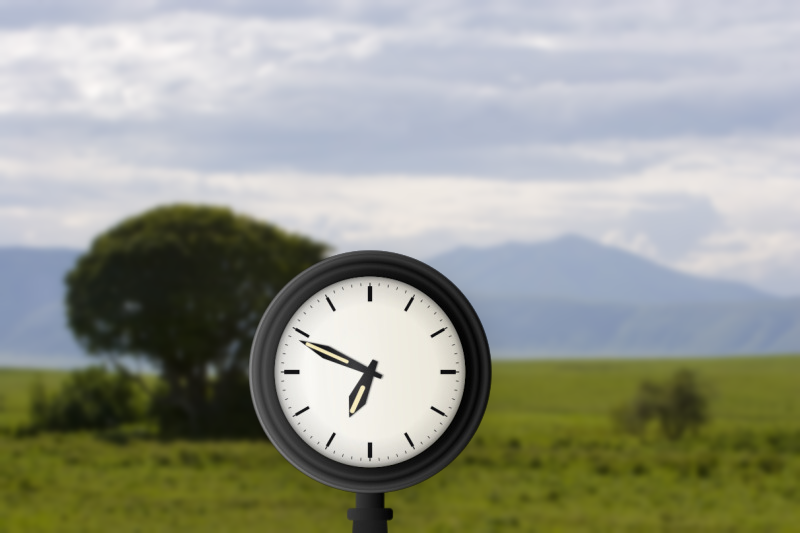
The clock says 6,49
